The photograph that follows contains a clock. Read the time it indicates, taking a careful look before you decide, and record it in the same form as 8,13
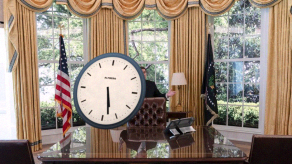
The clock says 5,28
